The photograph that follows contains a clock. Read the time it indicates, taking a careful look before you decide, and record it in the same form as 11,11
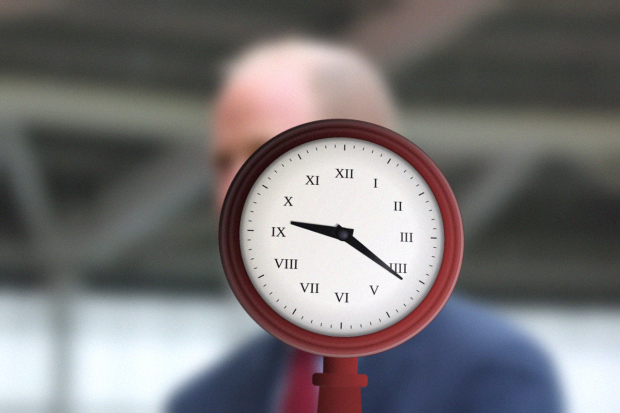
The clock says 9,21
